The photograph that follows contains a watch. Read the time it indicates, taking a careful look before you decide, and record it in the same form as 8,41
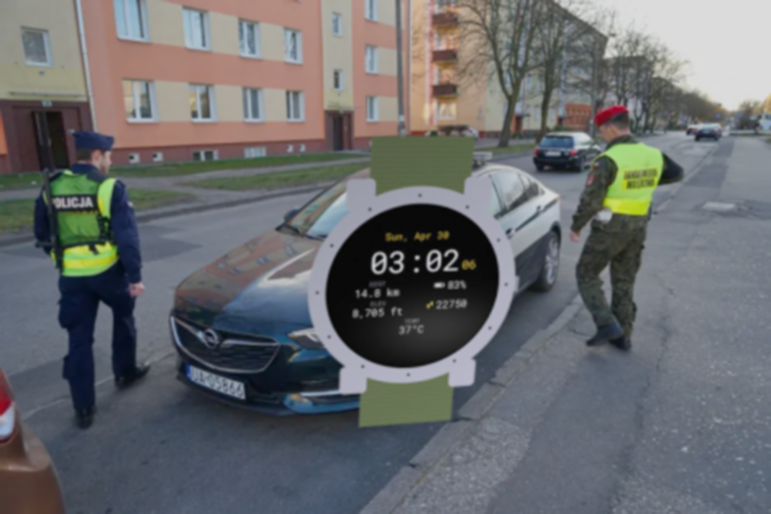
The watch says 3,02
